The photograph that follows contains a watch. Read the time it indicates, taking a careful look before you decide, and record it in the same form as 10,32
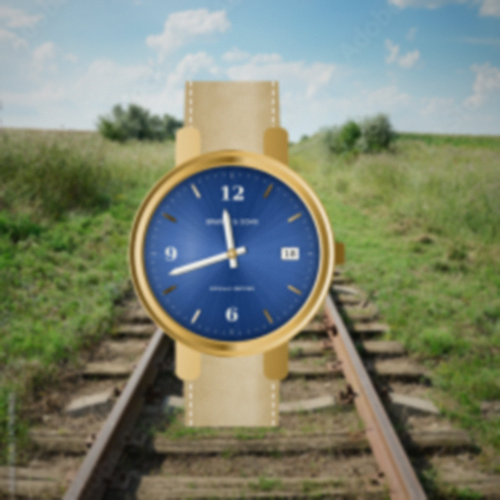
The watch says 11,42
